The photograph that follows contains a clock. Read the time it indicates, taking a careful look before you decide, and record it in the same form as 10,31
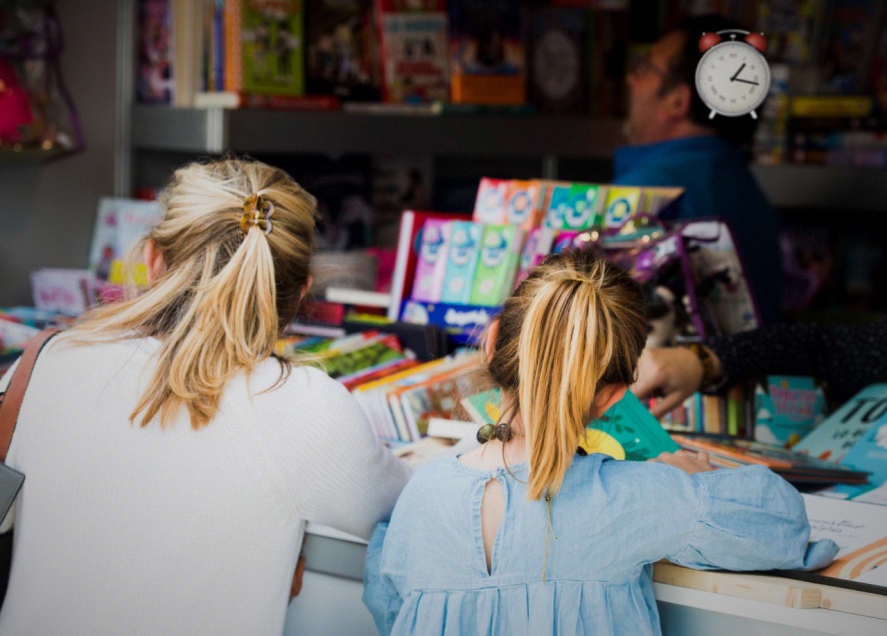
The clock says 1,17
